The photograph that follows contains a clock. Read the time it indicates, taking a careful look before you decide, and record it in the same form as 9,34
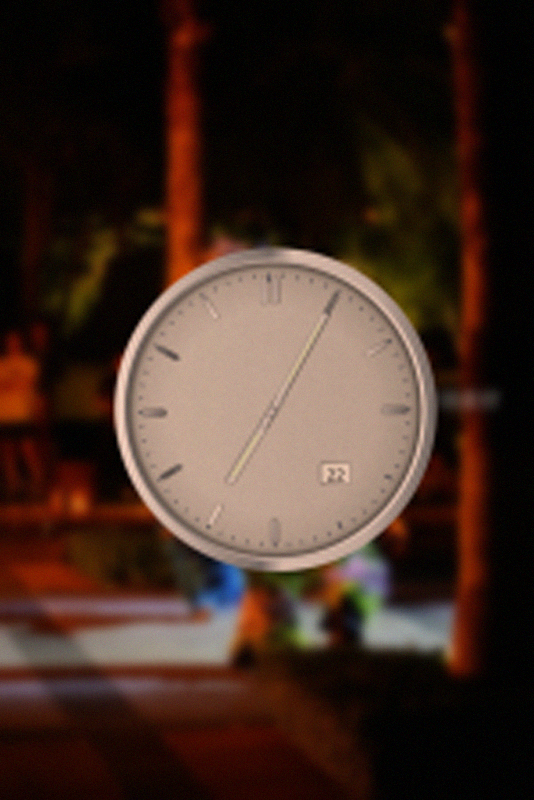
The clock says 7,05
